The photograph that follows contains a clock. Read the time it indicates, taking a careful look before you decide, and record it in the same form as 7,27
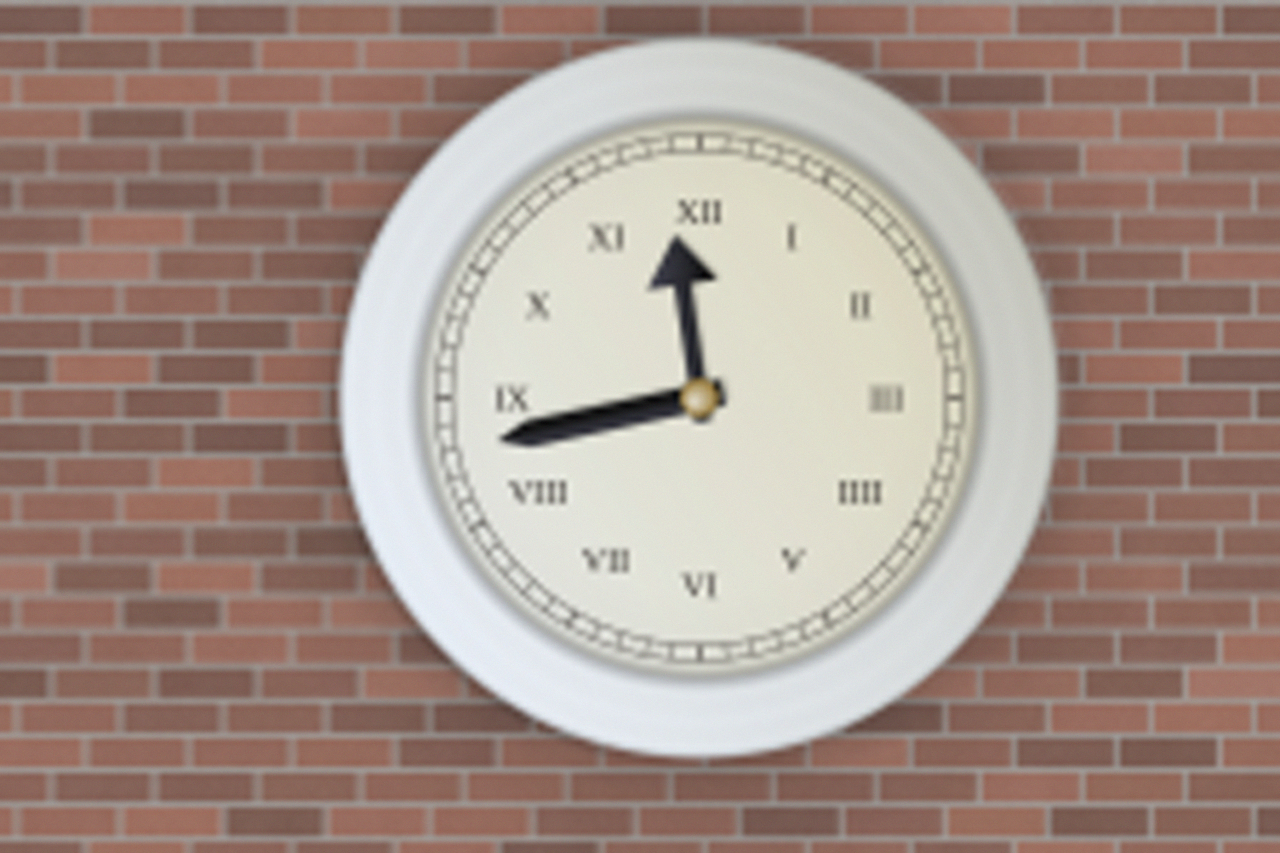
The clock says 11,43
